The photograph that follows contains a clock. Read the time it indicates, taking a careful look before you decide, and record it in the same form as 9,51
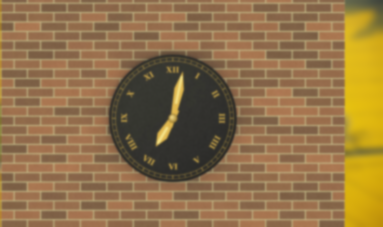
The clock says 7,02
